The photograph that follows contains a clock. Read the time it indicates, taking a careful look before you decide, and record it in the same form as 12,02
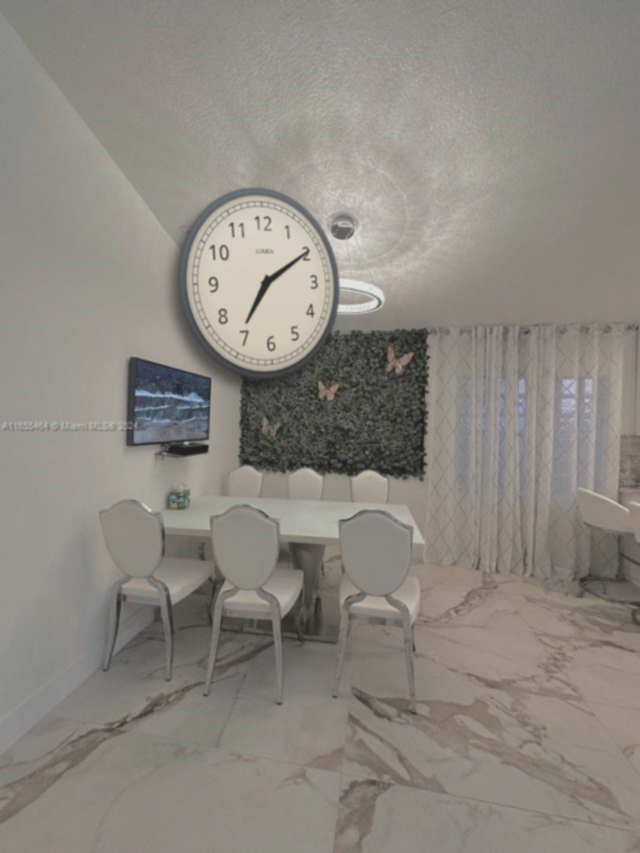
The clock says 7,10
